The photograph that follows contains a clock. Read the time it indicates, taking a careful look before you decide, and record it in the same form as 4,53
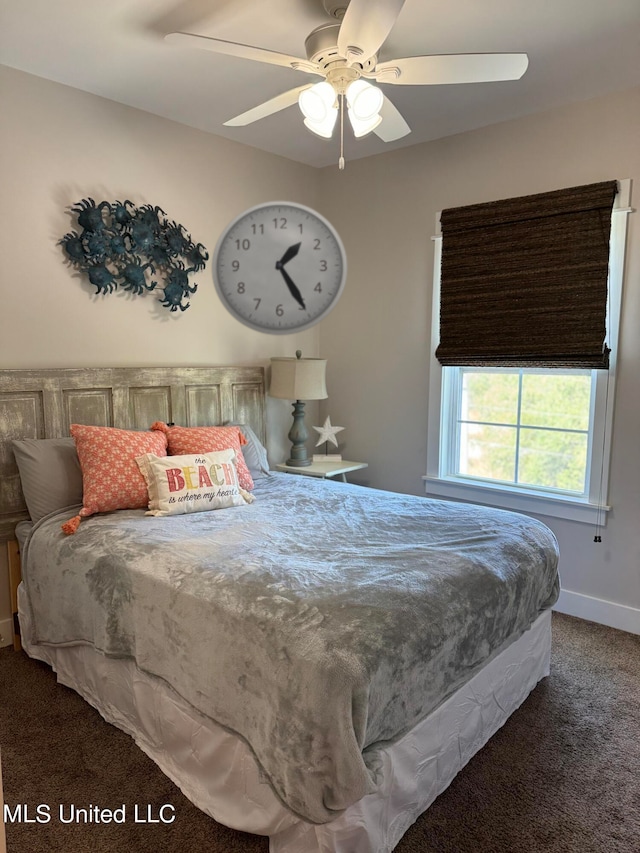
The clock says 1,25
